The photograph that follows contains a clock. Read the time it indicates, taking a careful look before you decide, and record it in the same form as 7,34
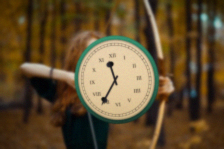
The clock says 11,36
